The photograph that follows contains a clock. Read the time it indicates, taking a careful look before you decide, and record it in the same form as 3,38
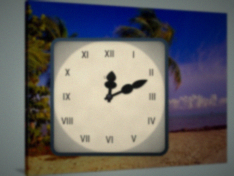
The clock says 12,11
